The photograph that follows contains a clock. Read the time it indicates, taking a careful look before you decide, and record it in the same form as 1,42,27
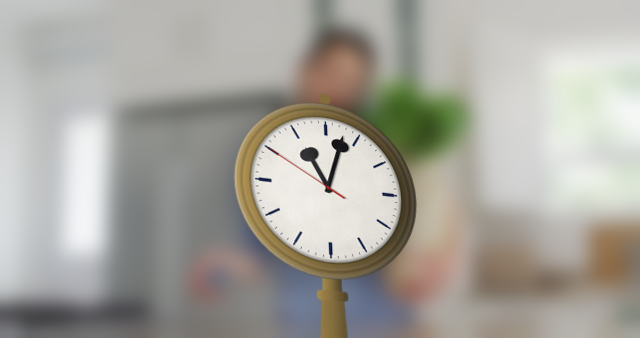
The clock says 11,02,50
